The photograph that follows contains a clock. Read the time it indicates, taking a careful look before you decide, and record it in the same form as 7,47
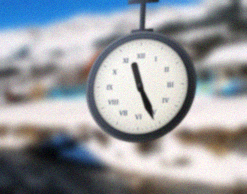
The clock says 11,26
